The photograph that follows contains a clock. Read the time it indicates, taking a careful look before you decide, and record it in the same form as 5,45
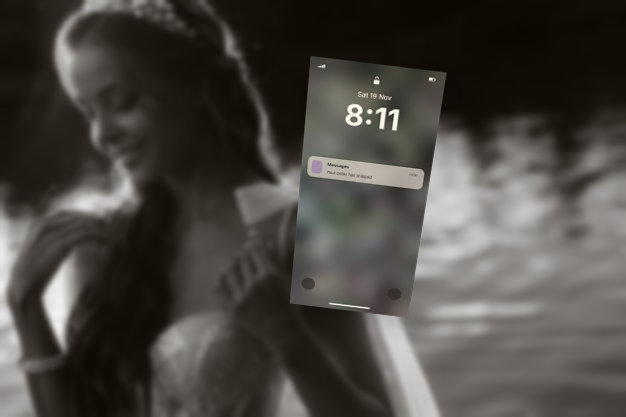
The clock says 8,11
